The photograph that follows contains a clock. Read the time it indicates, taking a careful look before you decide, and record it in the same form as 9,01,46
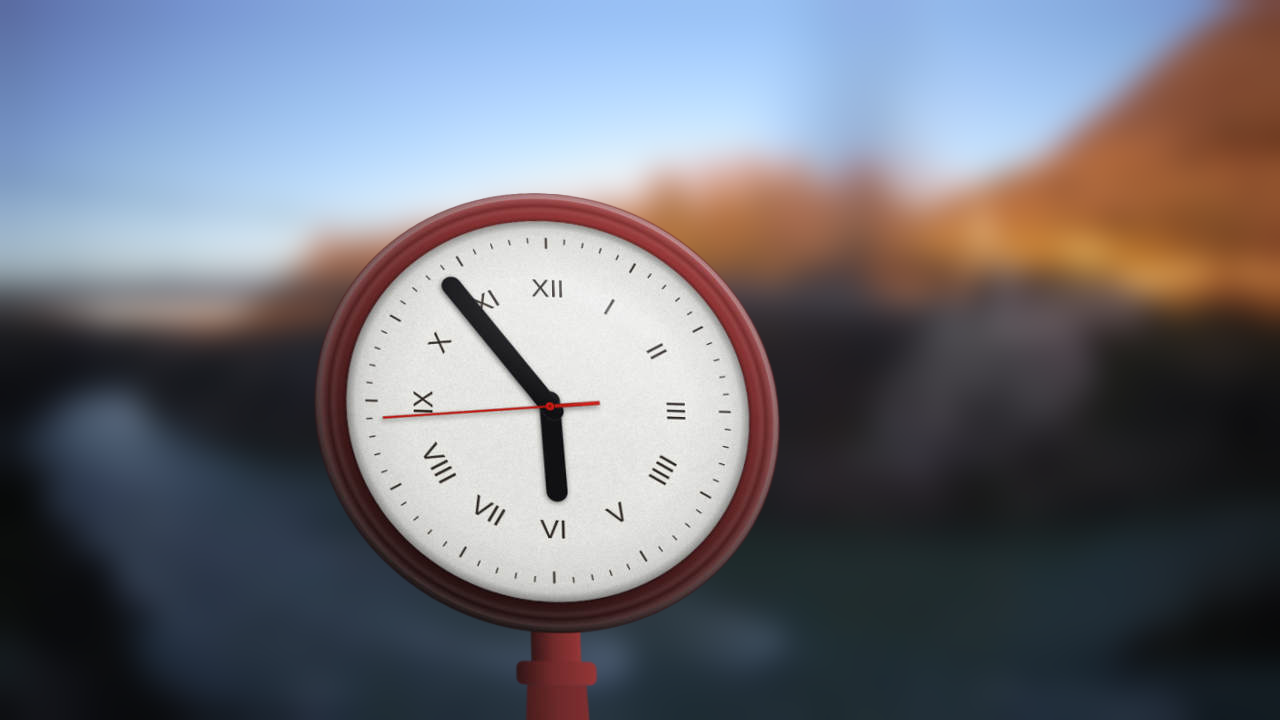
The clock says 5,53,44
